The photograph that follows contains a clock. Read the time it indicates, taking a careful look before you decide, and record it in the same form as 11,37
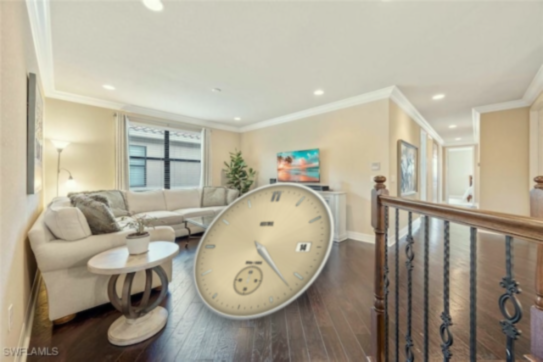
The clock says 4,22
